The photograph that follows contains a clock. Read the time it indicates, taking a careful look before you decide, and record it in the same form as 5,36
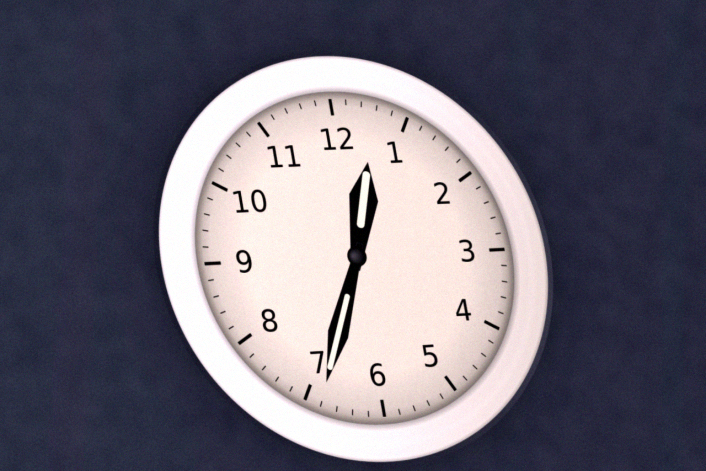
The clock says 12,34
